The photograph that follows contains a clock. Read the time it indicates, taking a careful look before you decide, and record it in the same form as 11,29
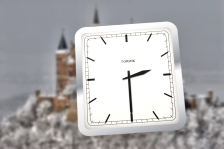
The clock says 2,30
